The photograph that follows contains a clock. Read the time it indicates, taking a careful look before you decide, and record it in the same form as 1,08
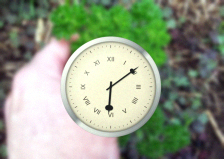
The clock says 6,09
